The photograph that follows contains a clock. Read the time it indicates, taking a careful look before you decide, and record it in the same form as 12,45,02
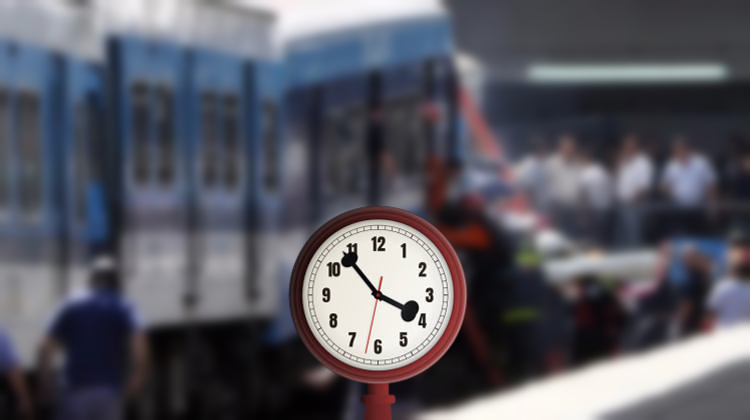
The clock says 3,53,32
